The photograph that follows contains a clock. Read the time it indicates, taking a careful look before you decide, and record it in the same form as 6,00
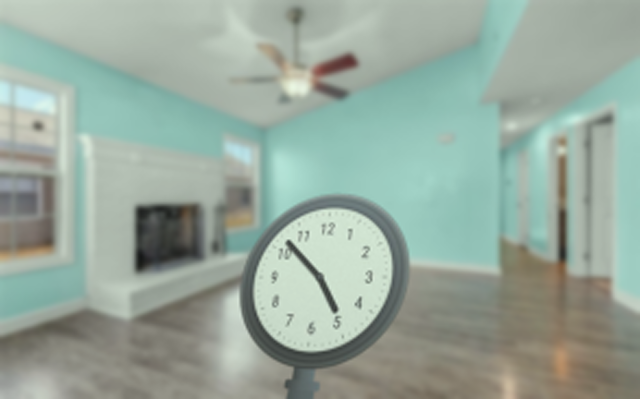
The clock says 4,52
